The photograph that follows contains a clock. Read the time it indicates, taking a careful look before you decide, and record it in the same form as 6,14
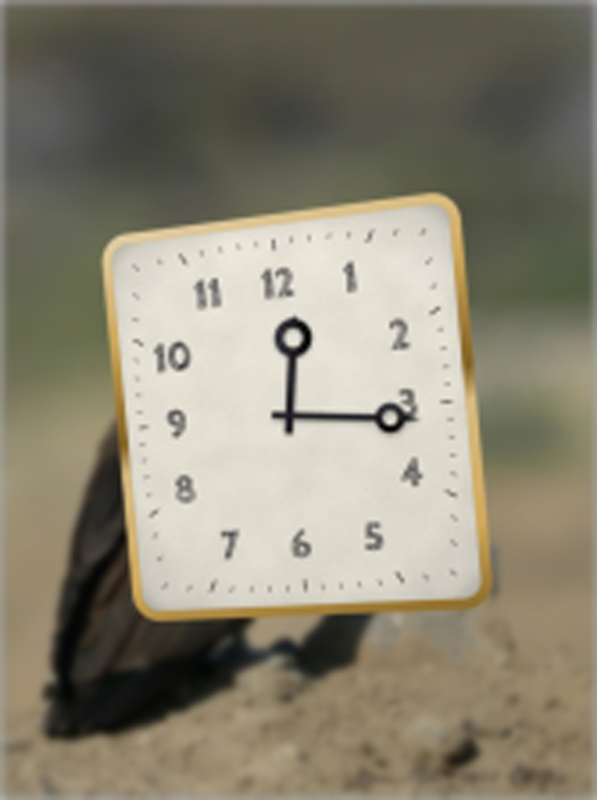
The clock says 12,16
